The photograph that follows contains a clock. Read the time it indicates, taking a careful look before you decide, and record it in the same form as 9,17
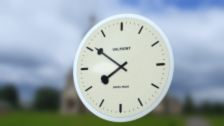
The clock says 7,51
